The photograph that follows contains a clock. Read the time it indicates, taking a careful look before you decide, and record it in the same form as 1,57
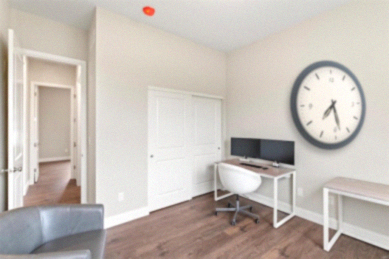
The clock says 7,28
